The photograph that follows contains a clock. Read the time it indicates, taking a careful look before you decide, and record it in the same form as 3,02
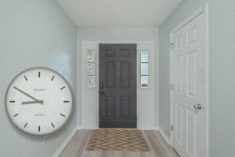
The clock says 8,50
